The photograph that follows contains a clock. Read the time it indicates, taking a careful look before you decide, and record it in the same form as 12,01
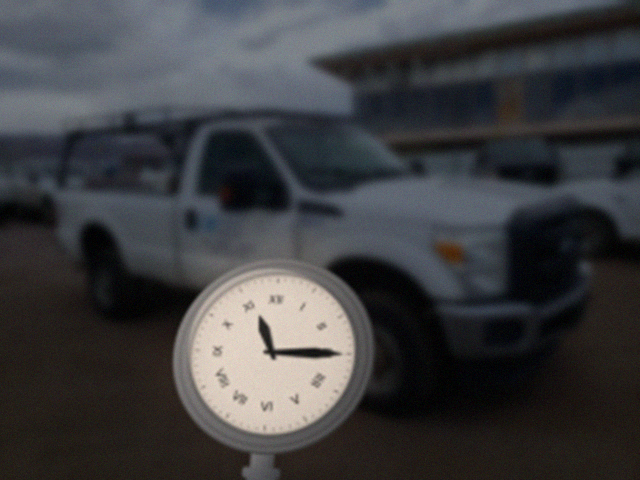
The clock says 11,15
